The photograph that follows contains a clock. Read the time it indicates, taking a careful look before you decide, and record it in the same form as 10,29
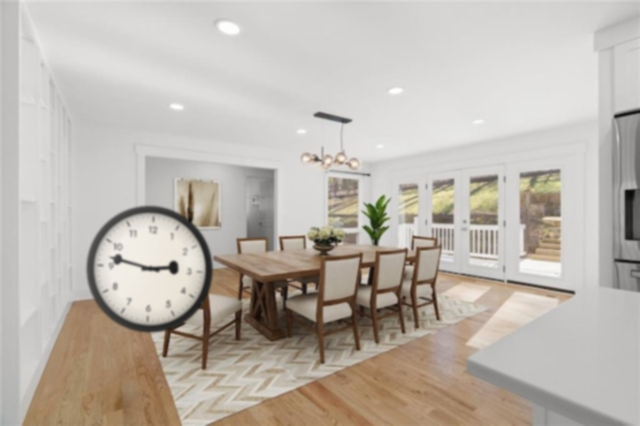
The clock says 2,47
